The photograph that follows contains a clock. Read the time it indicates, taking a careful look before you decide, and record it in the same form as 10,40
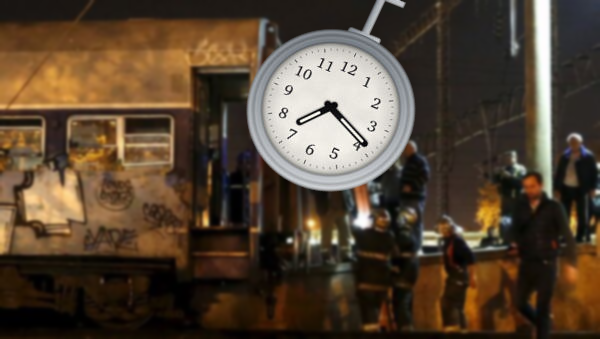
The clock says 7,19
